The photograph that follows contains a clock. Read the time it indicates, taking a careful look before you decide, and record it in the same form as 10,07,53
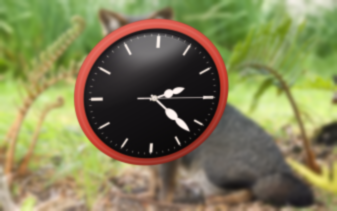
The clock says 2,22,15
